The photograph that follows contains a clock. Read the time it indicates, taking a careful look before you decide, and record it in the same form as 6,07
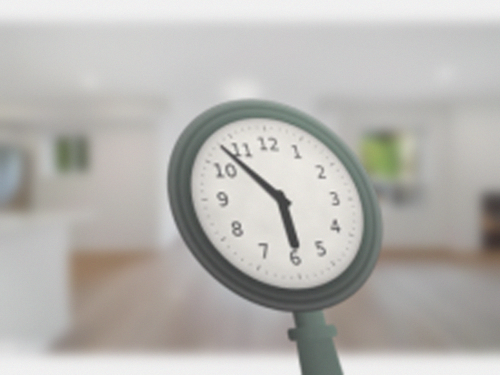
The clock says 5,53
